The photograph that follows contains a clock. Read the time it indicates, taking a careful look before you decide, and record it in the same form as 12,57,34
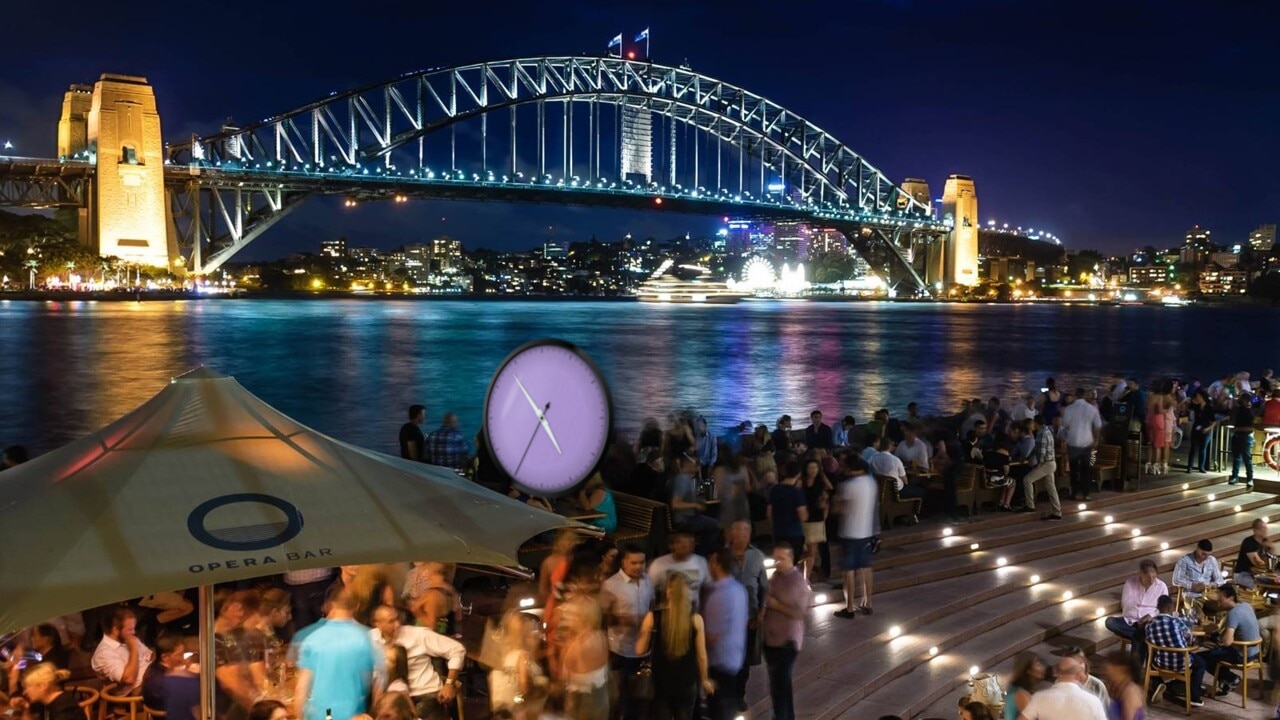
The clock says 4,53,35
